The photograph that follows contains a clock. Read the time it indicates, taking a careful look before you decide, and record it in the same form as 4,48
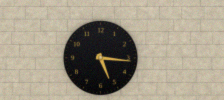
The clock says 5,16
